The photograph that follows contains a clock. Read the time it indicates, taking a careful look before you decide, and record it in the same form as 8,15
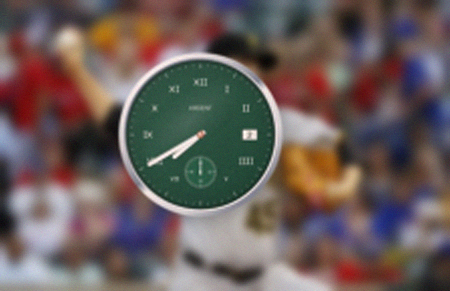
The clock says 7,40
